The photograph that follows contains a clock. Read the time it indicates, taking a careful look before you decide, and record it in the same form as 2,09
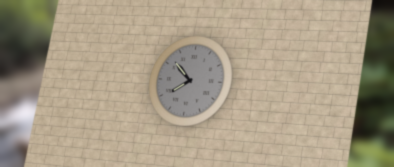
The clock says 7,52
